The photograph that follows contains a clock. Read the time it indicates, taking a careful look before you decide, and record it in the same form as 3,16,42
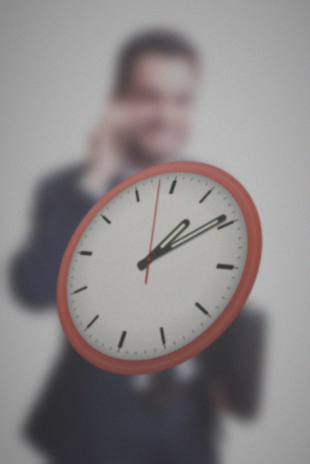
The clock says 1,08,58
